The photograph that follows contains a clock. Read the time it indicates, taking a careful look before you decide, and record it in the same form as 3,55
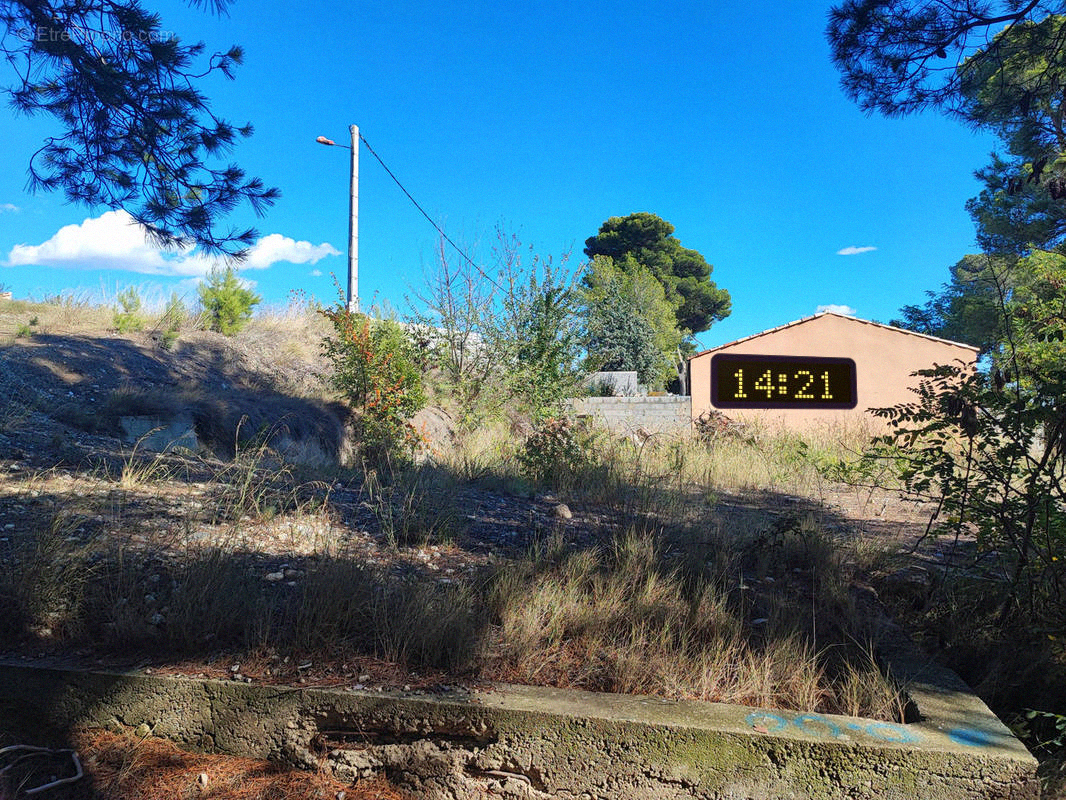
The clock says 14,21
